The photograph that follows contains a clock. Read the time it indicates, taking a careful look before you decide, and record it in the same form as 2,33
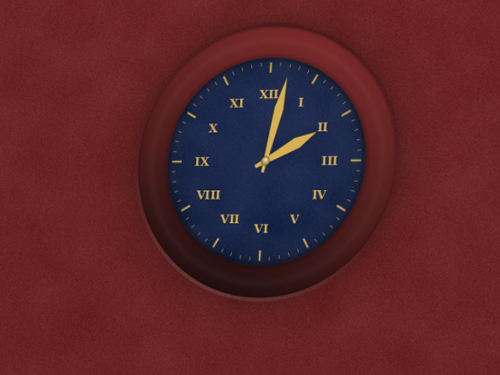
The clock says 2,02
